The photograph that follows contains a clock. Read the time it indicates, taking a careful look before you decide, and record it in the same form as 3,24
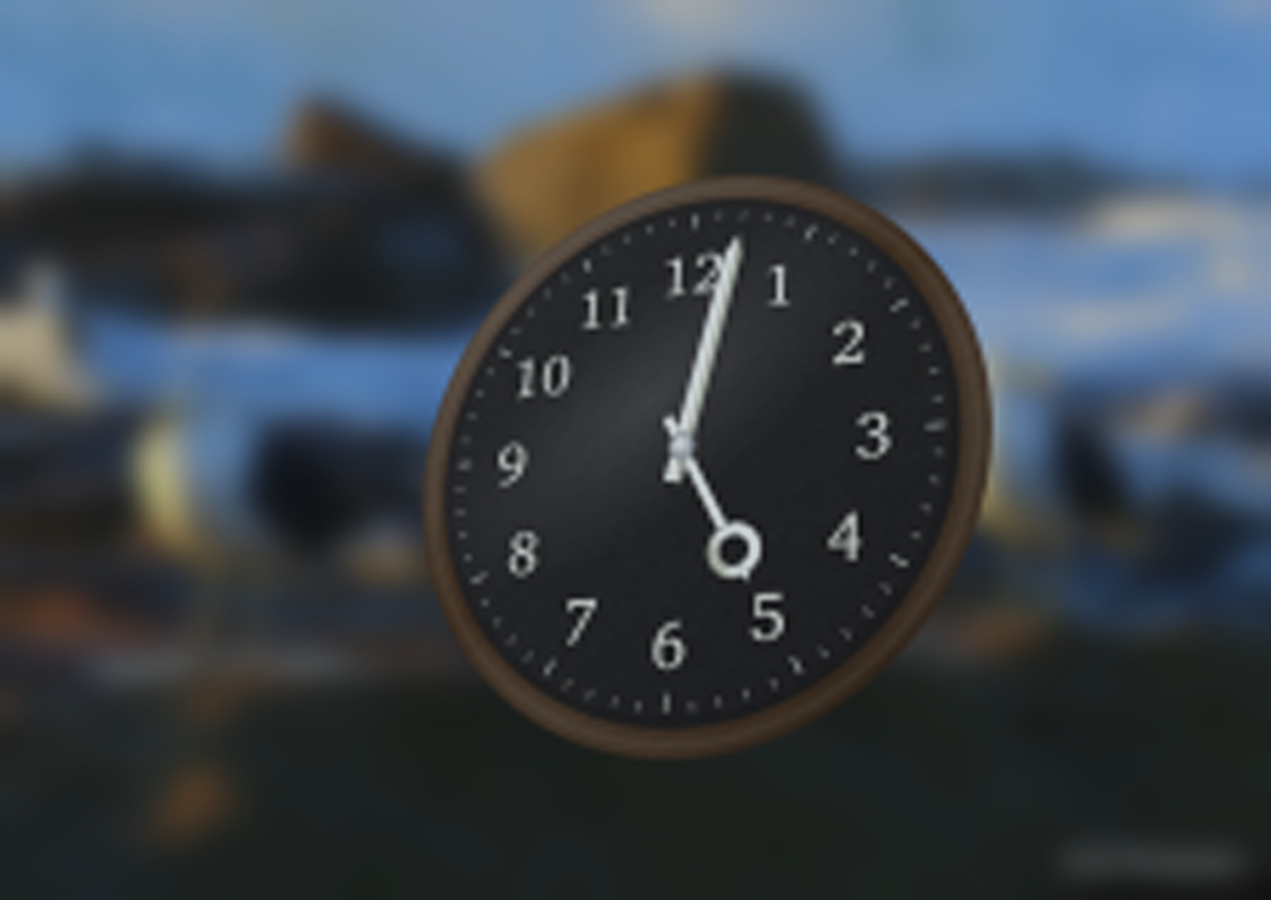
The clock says 5,02
